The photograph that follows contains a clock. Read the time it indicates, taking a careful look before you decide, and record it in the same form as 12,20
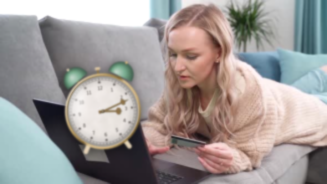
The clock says 3,12
